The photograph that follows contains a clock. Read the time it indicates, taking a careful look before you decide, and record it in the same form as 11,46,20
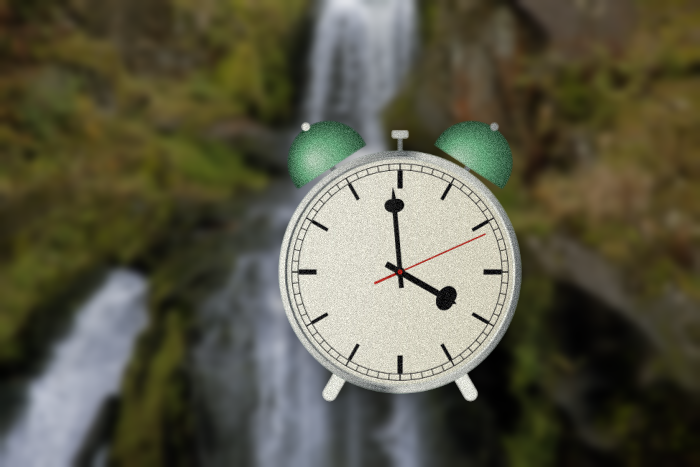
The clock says 3,59,11
